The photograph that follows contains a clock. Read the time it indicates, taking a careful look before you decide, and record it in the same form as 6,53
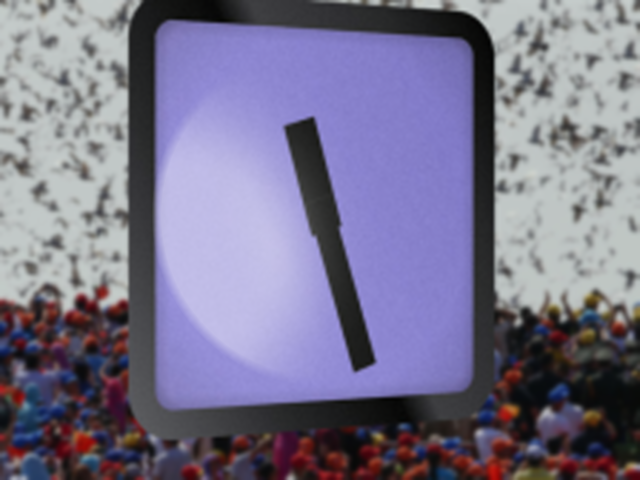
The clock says 11,27
